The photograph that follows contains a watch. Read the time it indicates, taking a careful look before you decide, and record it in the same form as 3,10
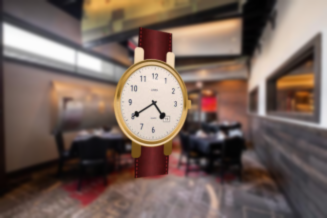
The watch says 4,40
